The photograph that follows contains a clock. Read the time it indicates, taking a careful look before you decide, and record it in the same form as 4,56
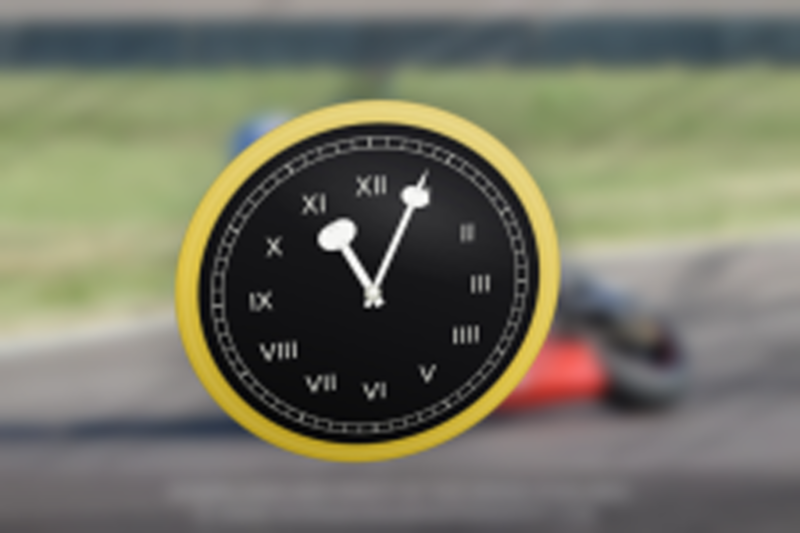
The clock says 11,04
